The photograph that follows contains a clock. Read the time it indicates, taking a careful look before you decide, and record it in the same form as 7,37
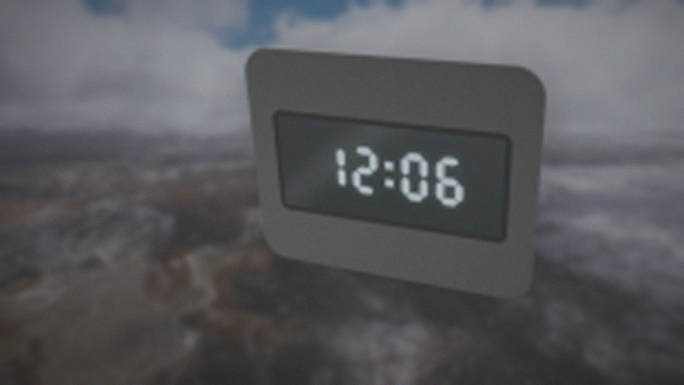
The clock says 12,06
